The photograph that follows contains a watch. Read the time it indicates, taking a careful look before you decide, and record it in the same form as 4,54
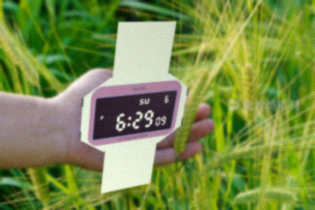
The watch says 6,29
